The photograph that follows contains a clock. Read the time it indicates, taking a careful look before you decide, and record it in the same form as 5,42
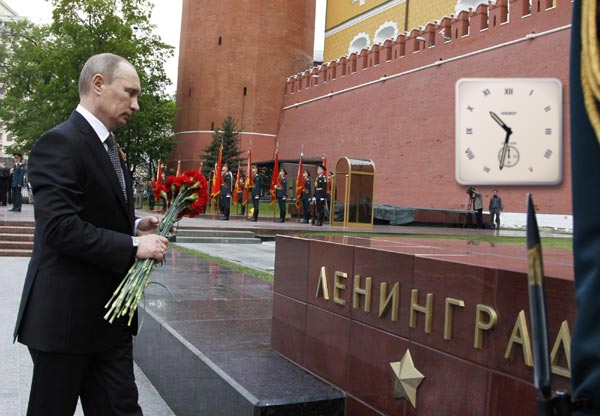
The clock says 10,32
